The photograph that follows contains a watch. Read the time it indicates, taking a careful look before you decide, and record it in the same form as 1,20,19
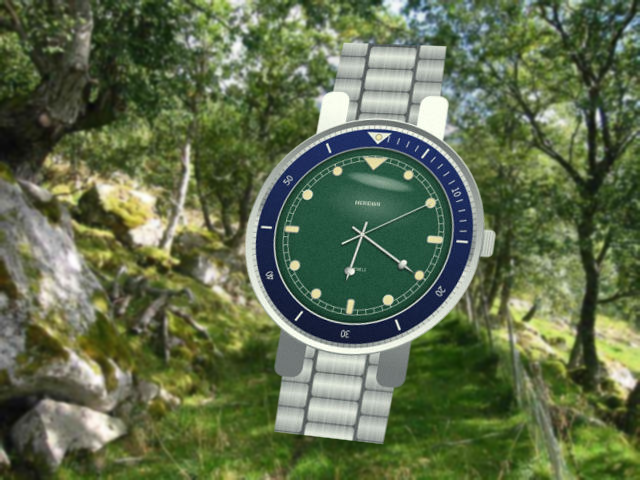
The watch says 6,20,10
